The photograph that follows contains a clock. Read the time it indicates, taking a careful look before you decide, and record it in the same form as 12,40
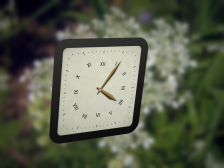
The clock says 4,06
